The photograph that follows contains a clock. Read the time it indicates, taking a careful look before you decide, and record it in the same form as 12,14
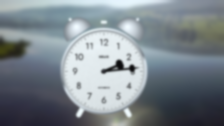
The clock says 2,14
